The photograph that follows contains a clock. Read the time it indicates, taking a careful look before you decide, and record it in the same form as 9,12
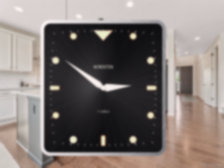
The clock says 2,51
